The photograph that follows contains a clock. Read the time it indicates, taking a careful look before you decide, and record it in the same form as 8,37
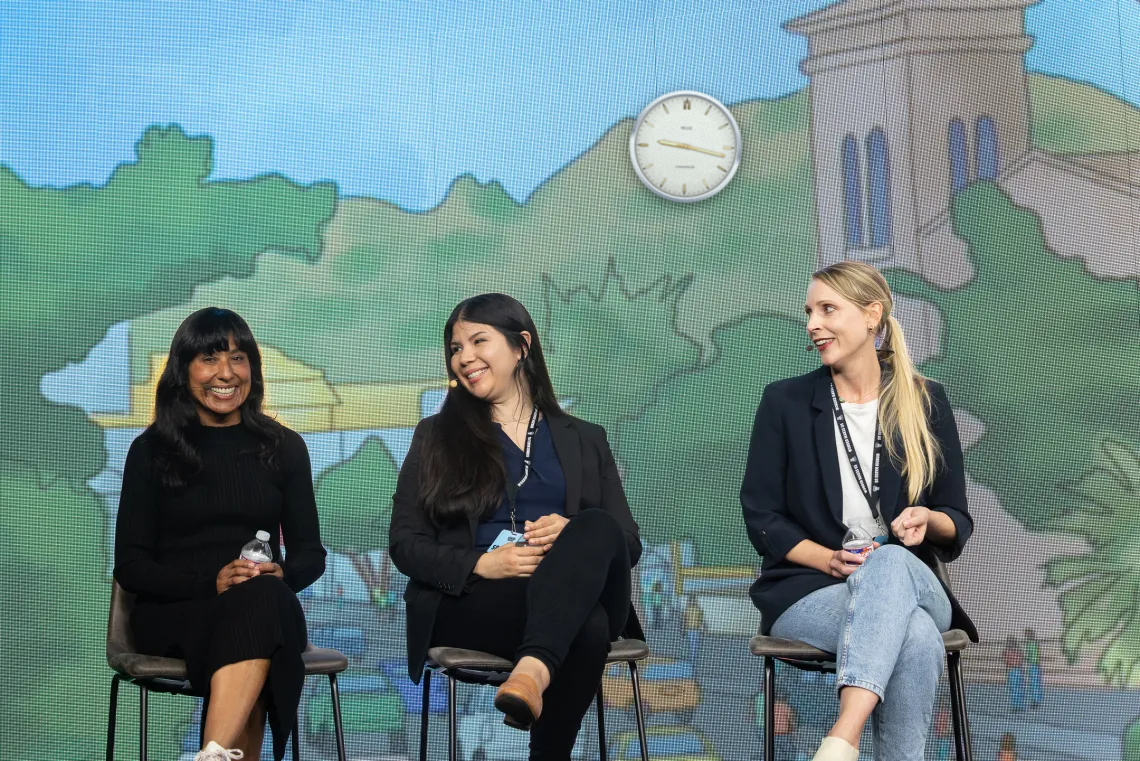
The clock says 9,17
